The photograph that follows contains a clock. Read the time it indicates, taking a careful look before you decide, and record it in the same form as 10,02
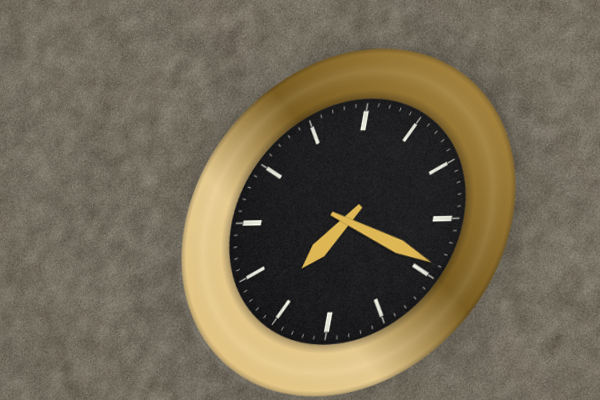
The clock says 7,19
